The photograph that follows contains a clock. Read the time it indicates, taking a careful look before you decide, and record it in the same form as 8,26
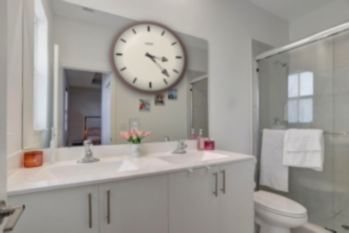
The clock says 3,23
